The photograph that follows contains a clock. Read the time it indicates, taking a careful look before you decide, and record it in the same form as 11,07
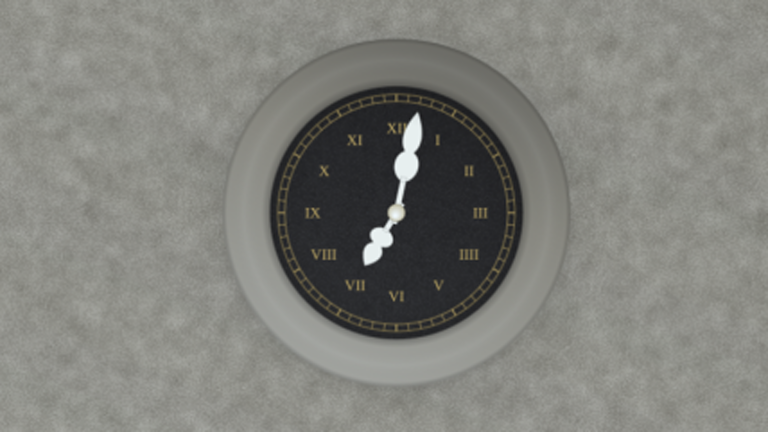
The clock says 7,02
